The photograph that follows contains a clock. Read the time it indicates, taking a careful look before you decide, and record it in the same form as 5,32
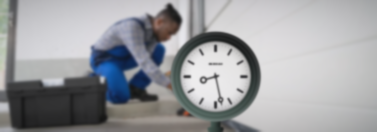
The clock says 8,28
